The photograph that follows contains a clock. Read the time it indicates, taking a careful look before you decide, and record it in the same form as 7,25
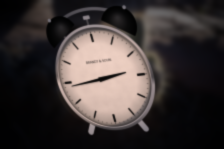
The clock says 2,44
